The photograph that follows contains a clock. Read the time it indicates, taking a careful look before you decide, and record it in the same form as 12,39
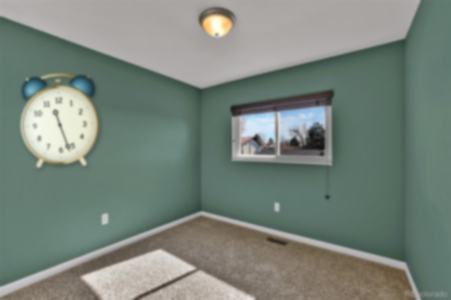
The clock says 11,27
